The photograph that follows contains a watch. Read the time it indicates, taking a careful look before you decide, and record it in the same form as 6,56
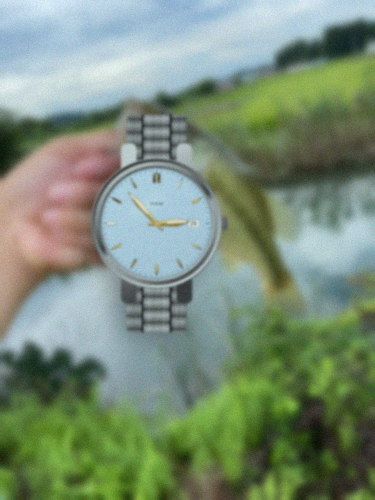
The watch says 2,53
